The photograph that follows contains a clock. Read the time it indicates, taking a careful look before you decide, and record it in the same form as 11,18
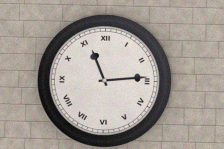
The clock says 11,14
